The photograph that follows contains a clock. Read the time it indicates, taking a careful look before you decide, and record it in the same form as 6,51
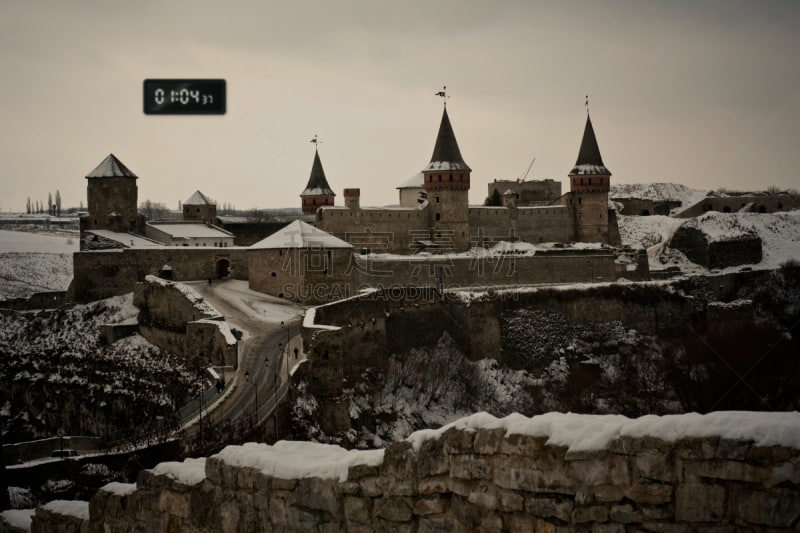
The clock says 1,04
